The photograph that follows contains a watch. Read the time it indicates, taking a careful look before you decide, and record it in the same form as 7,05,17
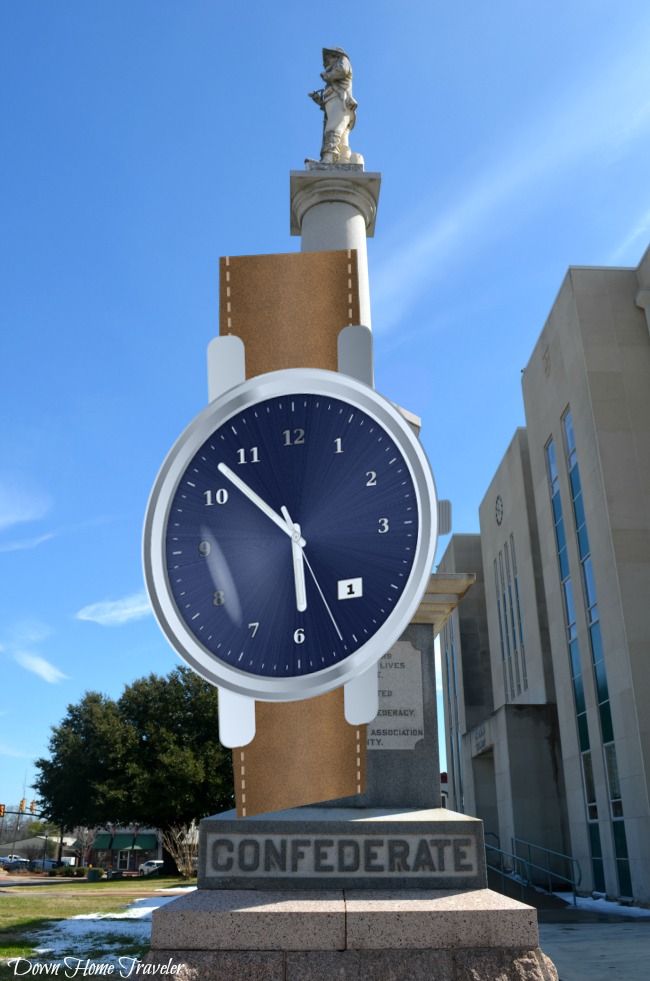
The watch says 5,52,26
